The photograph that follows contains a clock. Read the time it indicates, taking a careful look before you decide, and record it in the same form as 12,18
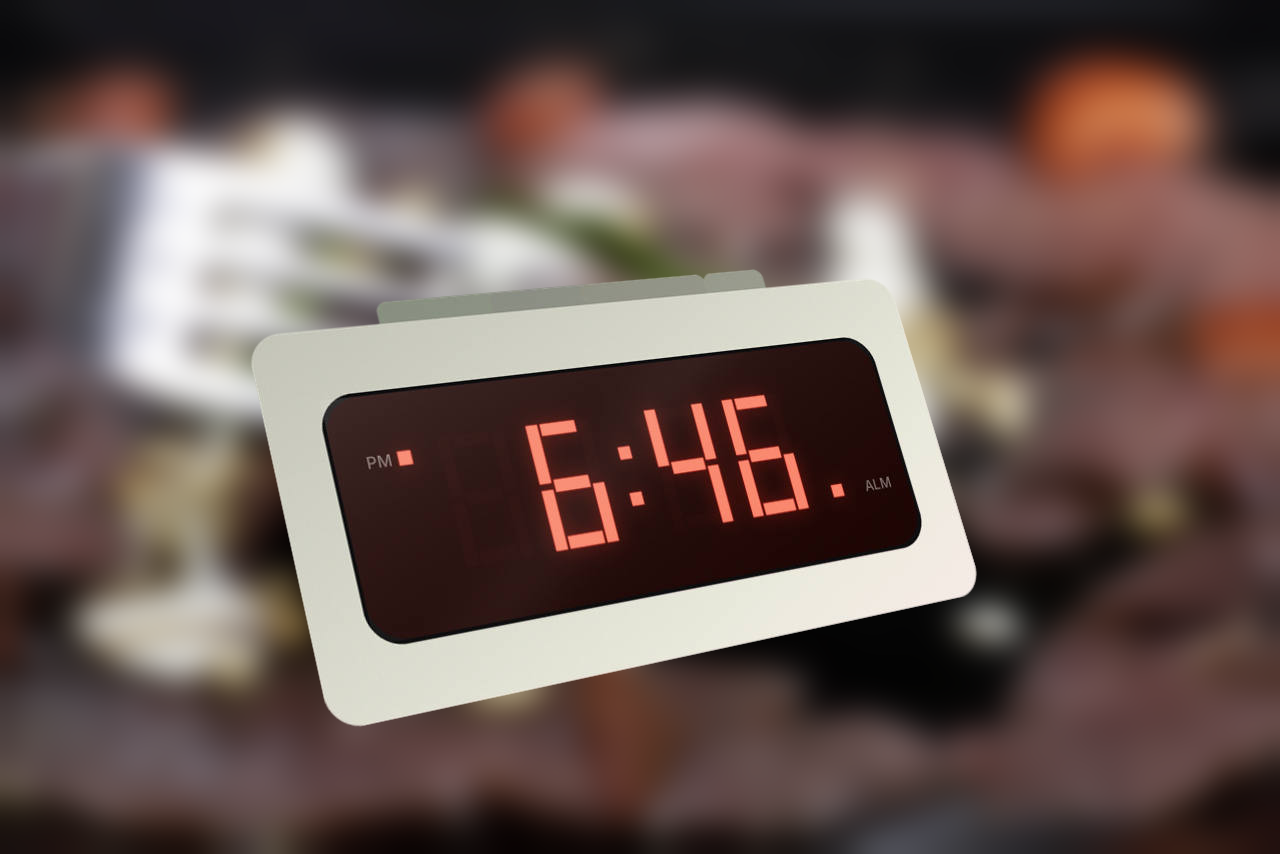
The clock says 6,46
